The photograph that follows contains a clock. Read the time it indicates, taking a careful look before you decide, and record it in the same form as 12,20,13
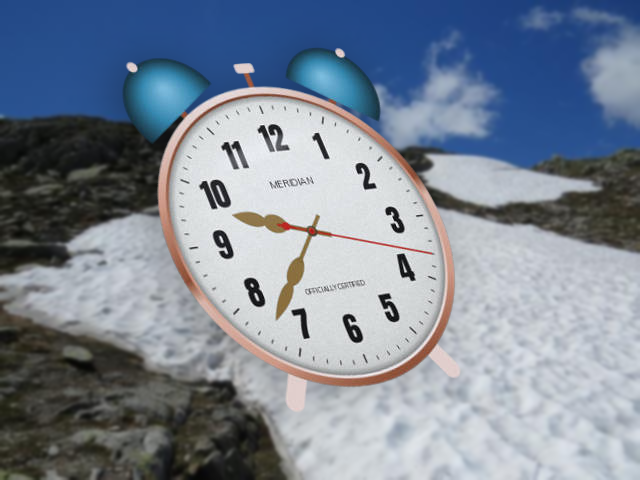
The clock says 9,37,18
